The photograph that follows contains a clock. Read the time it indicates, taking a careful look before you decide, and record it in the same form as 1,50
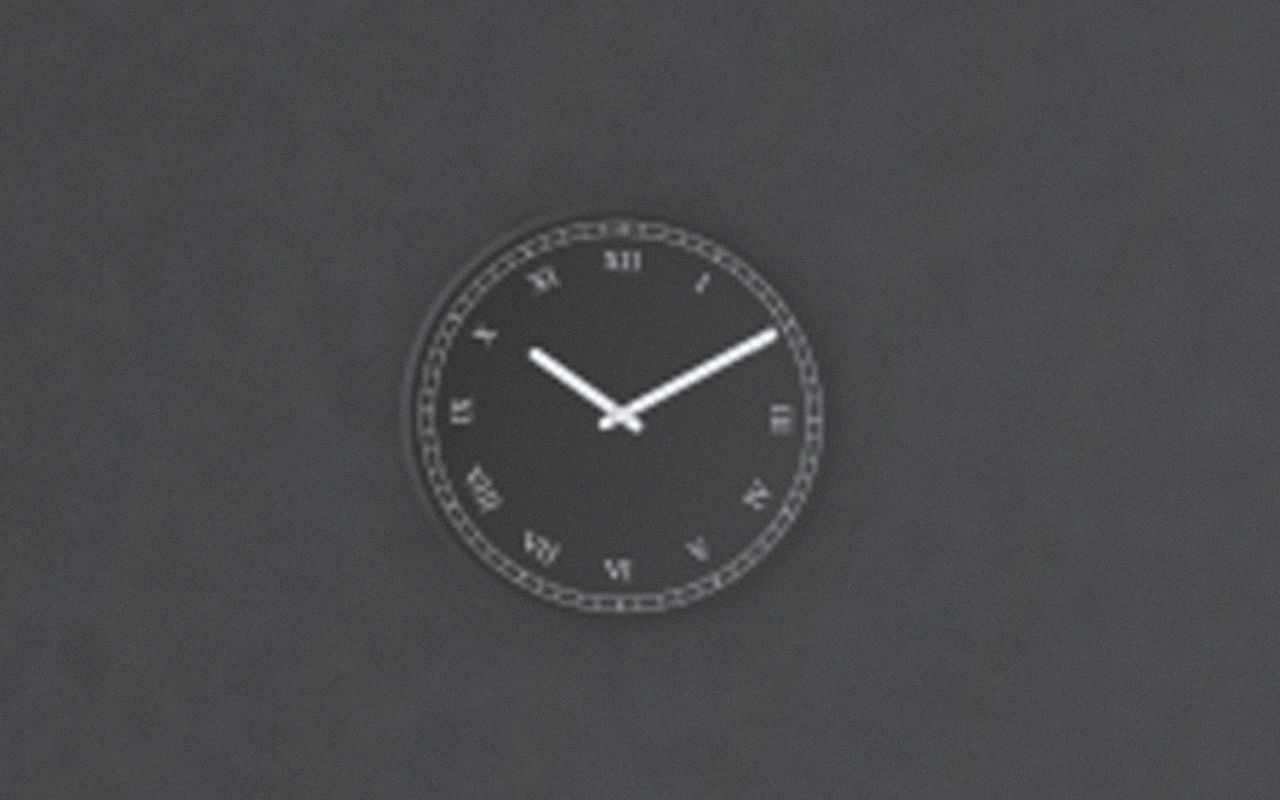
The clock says 10,10
